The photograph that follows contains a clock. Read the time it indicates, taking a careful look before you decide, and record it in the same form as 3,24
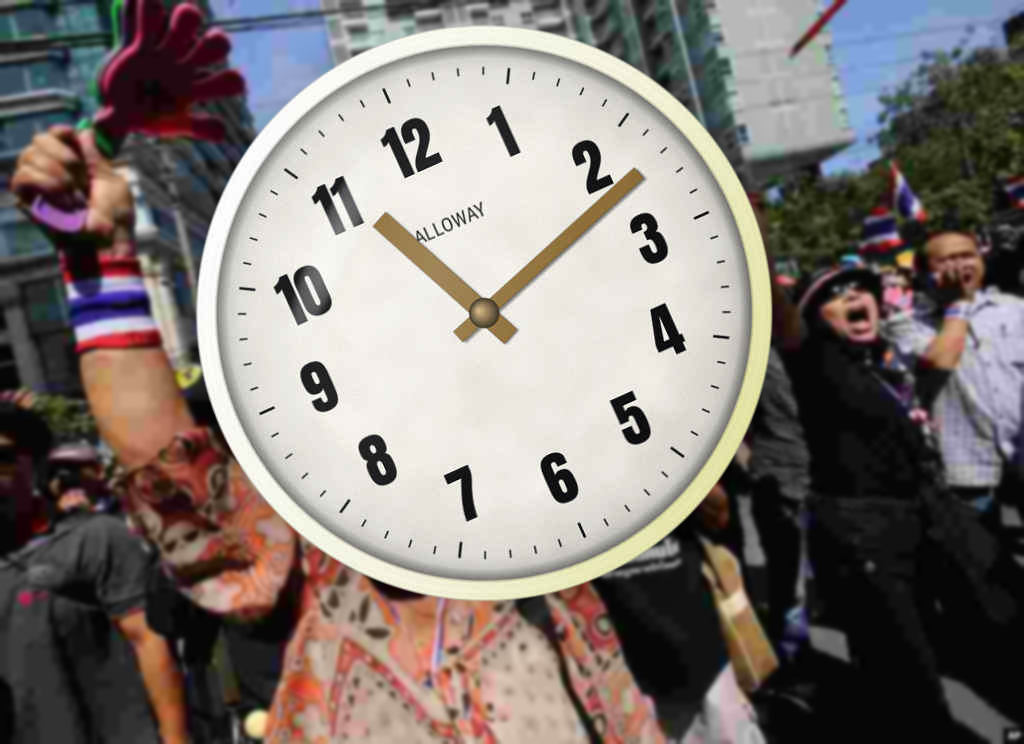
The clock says 11,12
